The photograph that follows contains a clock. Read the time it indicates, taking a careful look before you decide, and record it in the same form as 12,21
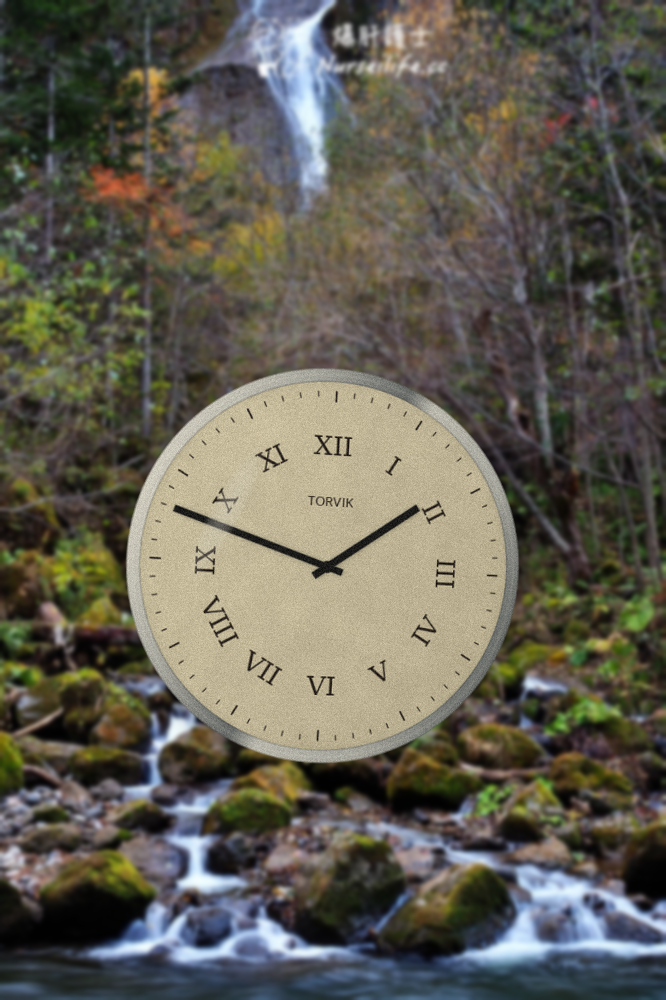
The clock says 1,48
